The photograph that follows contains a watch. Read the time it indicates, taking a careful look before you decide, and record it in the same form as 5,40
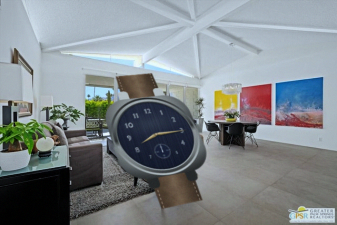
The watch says 8,15
